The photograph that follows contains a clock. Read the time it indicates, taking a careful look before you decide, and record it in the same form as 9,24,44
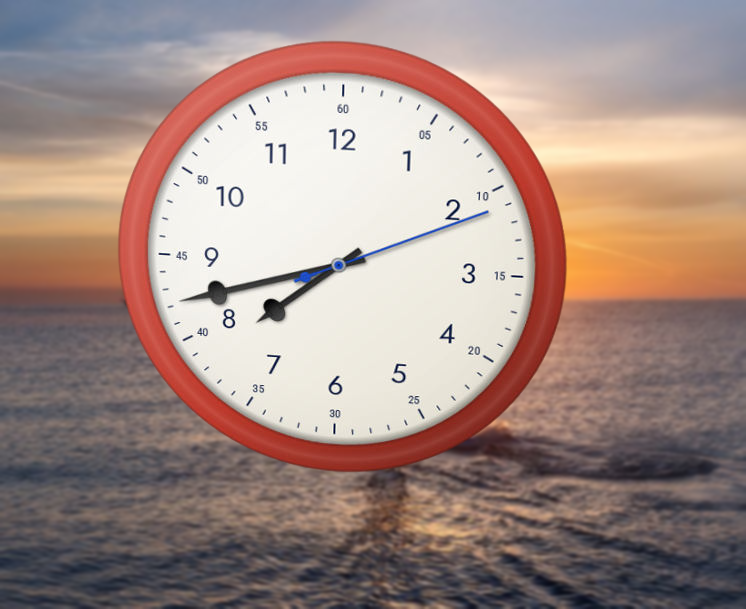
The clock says 7,42,11
